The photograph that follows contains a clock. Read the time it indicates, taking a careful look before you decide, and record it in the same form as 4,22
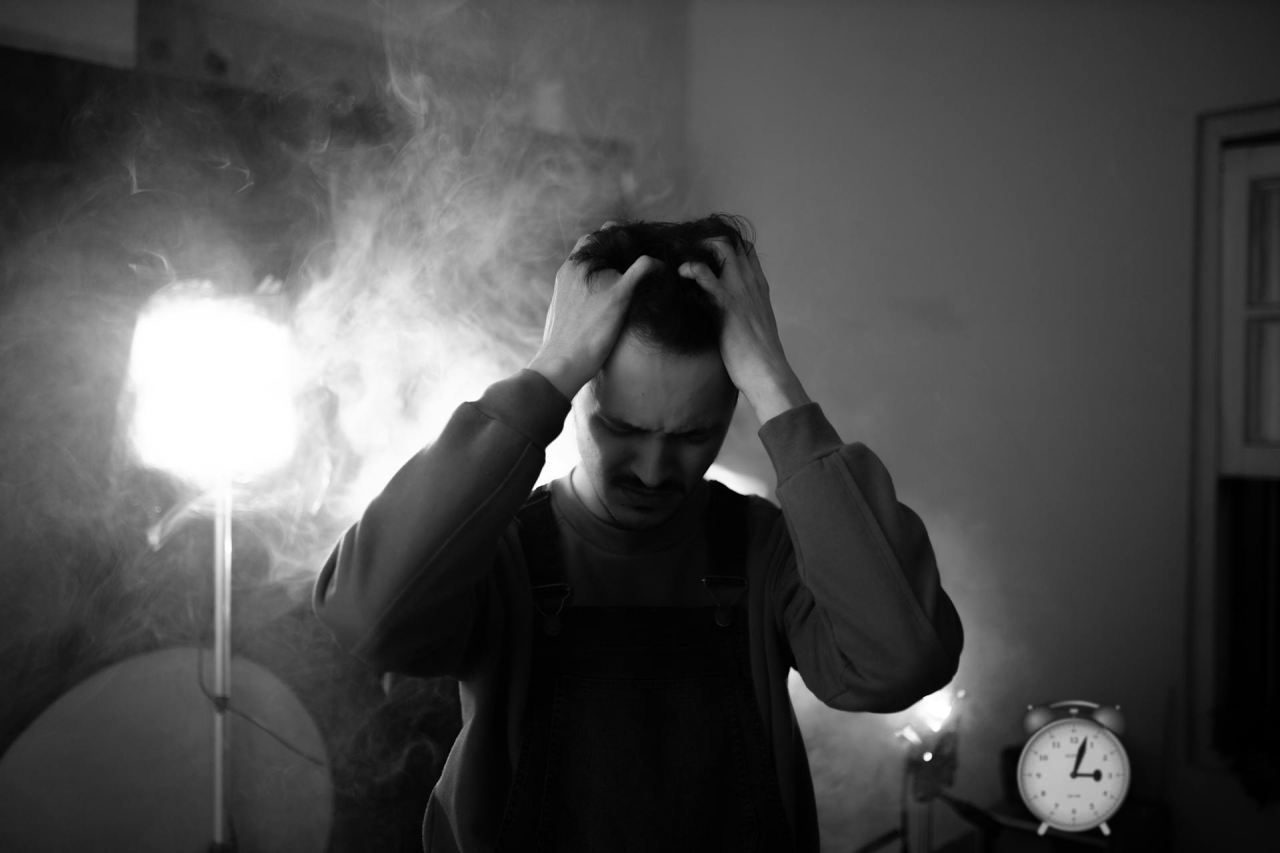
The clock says 3,03
